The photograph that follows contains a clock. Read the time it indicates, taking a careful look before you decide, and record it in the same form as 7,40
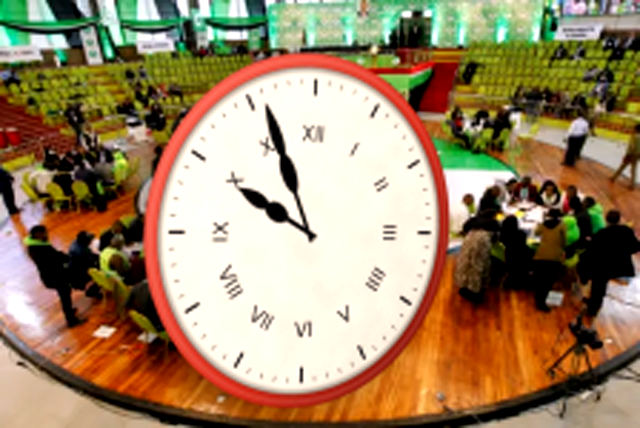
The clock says 9,56
